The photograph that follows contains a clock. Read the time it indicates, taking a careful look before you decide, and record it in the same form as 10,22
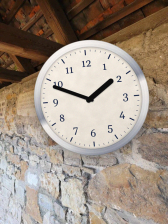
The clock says 1,49
